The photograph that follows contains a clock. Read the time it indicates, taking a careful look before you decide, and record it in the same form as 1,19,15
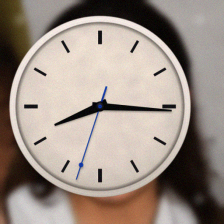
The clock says 8,15,33
